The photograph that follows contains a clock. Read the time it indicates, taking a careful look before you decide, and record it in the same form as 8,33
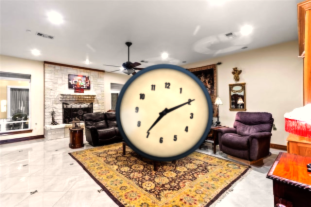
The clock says 7,10
